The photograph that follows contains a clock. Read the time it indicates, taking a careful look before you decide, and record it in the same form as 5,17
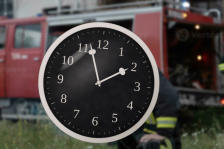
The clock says 1,57
